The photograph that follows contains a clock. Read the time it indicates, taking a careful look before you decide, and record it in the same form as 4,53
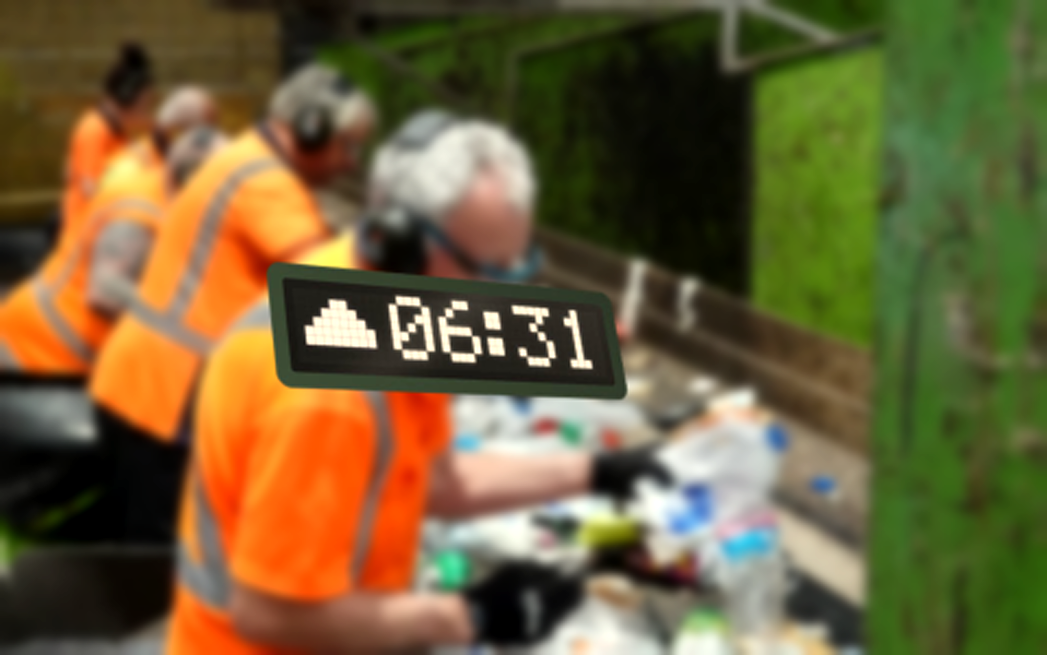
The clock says 6,31
